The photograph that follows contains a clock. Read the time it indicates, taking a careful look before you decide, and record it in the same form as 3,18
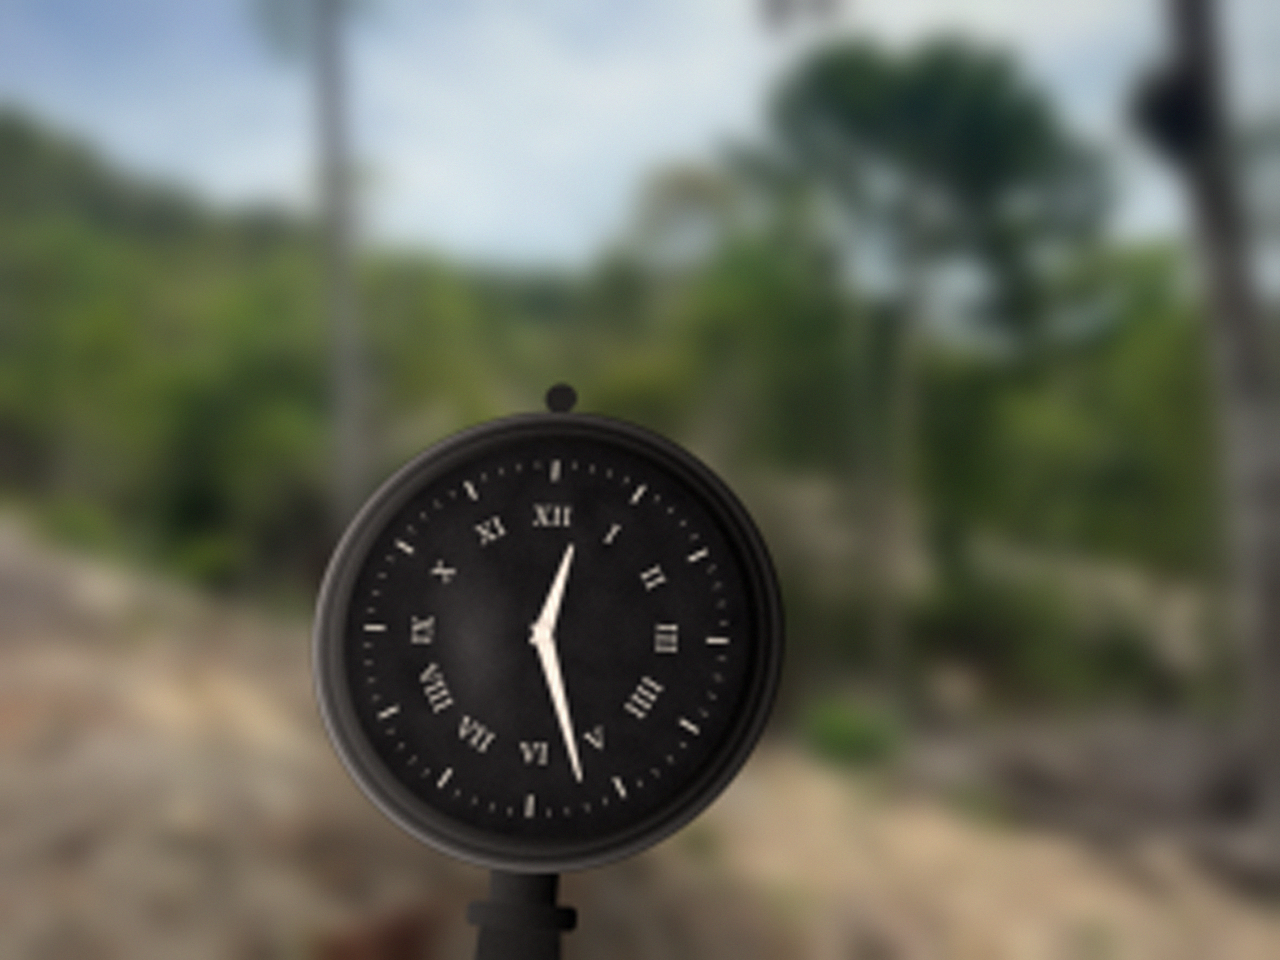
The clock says 12,27
